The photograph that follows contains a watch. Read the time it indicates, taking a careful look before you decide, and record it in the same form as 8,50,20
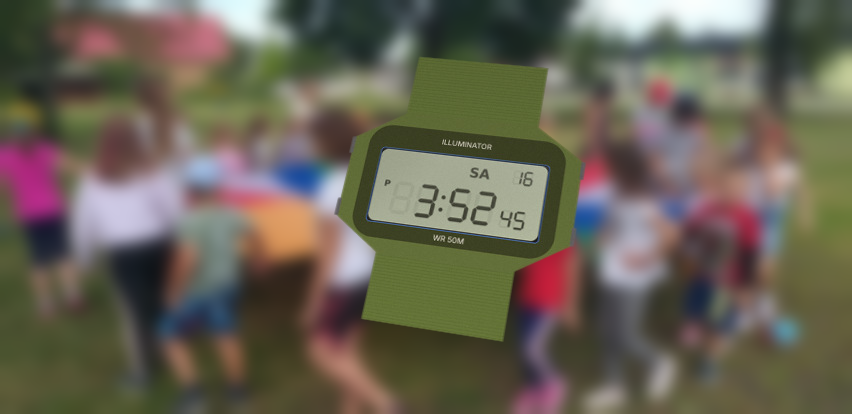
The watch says 3,52,45
